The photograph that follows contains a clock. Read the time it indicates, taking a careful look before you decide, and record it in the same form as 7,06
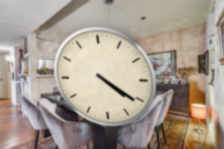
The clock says 4,21
